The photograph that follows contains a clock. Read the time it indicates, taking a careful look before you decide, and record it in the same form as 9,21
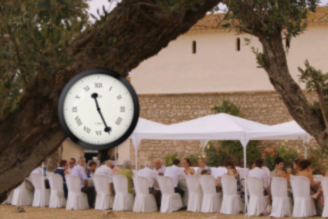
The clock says 11,26
